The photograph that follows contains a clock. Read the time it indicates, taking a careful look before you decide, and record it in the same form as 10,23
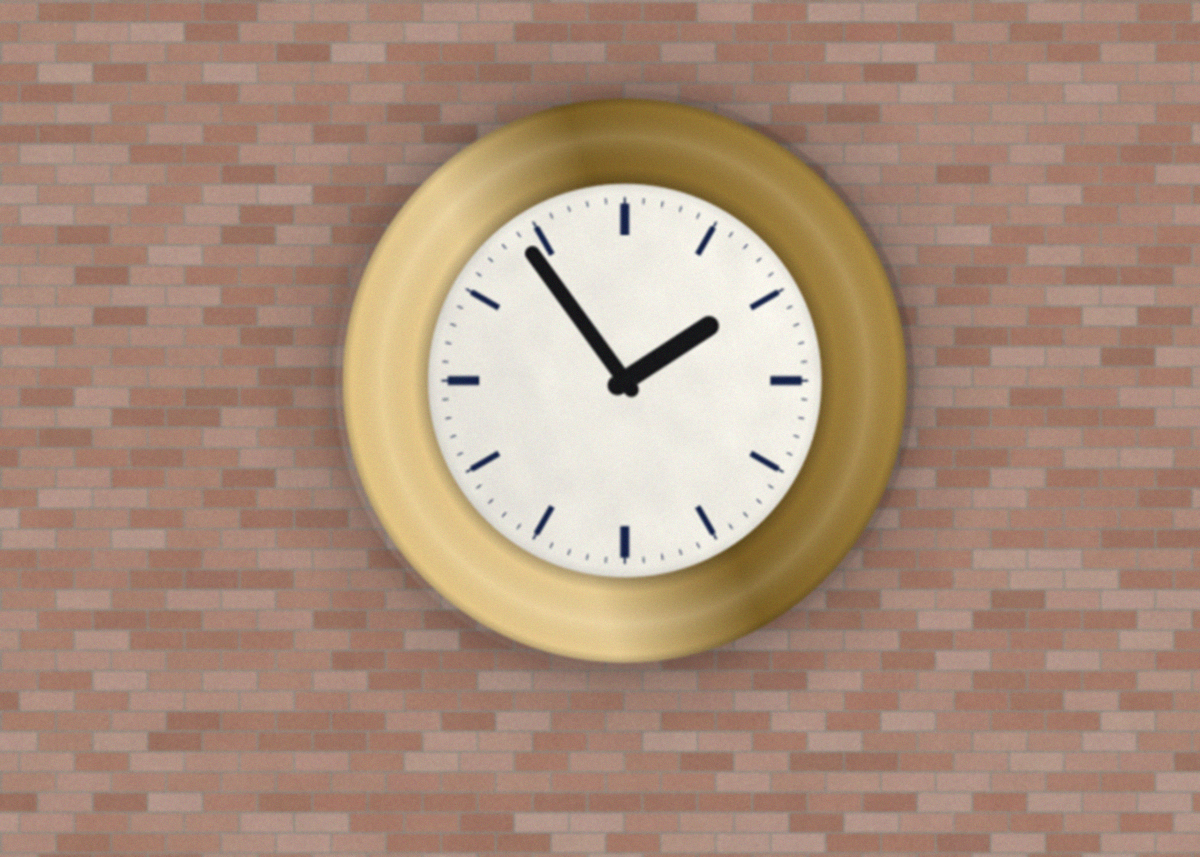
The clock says 1,54
